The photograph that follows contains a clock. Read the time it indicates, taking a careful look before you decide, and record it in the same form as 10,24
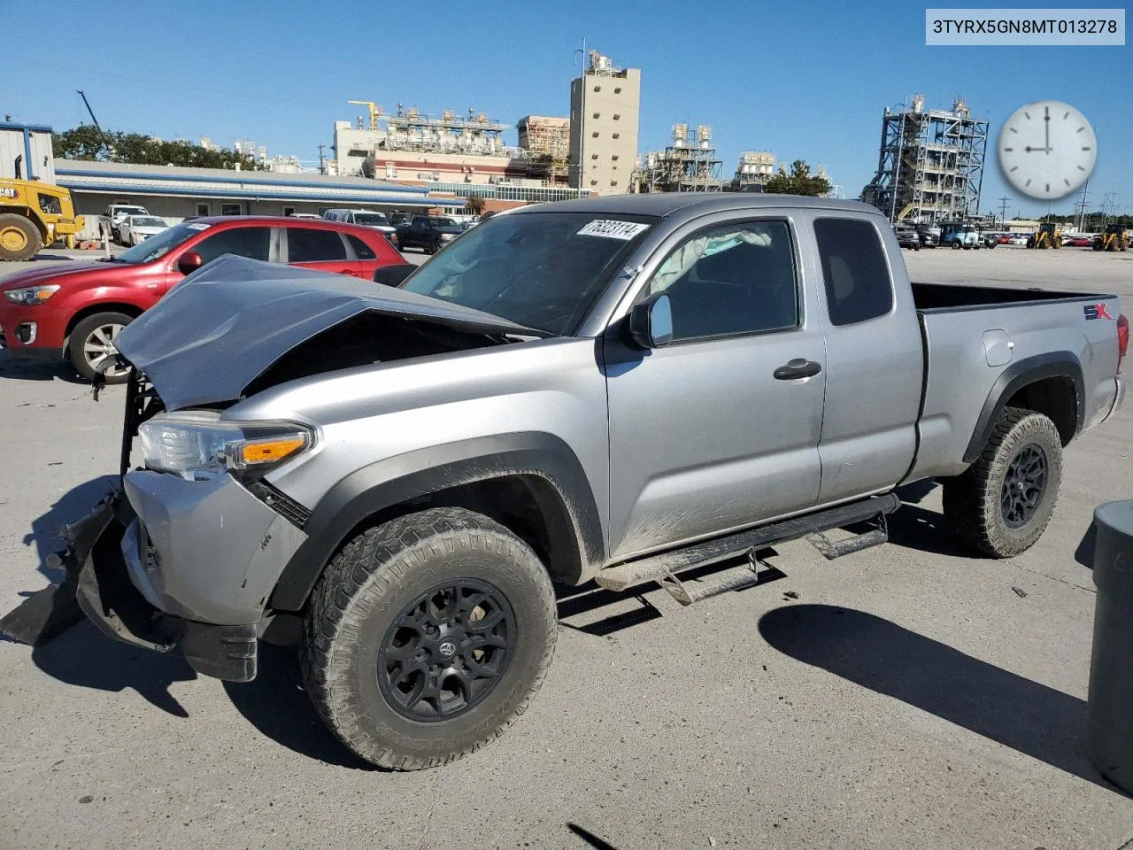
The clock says 9,00
